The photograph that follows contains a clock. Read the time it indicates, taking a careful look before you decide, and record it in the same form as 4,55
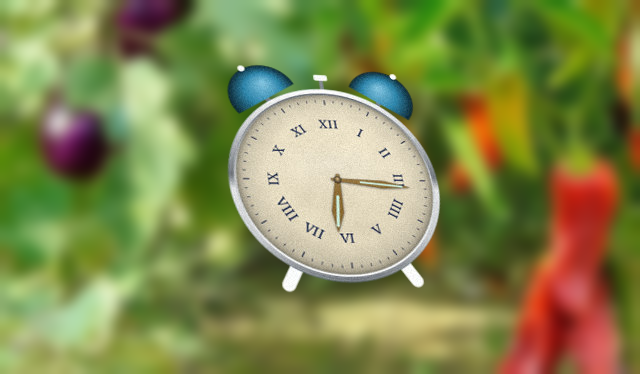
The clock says 6,16
